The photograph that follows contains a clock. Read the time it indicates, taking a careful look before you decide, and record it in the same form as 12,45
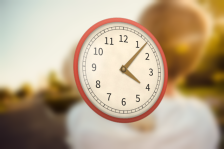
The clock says 4,07
